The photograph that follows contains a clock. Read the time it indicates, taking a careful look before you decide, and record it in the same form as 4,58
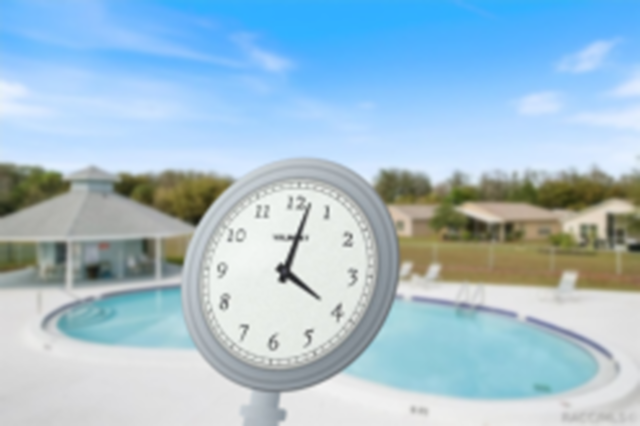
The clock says 4,02
